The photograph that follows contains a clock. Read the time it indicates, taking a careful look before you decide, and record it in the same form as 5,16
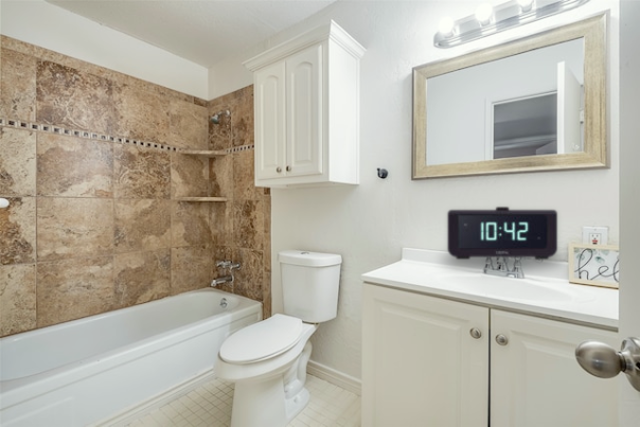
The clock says 10,42
